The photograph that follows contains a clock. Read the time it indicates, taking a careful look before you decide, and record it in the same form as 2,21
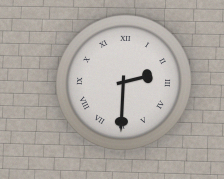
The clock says 2,30
